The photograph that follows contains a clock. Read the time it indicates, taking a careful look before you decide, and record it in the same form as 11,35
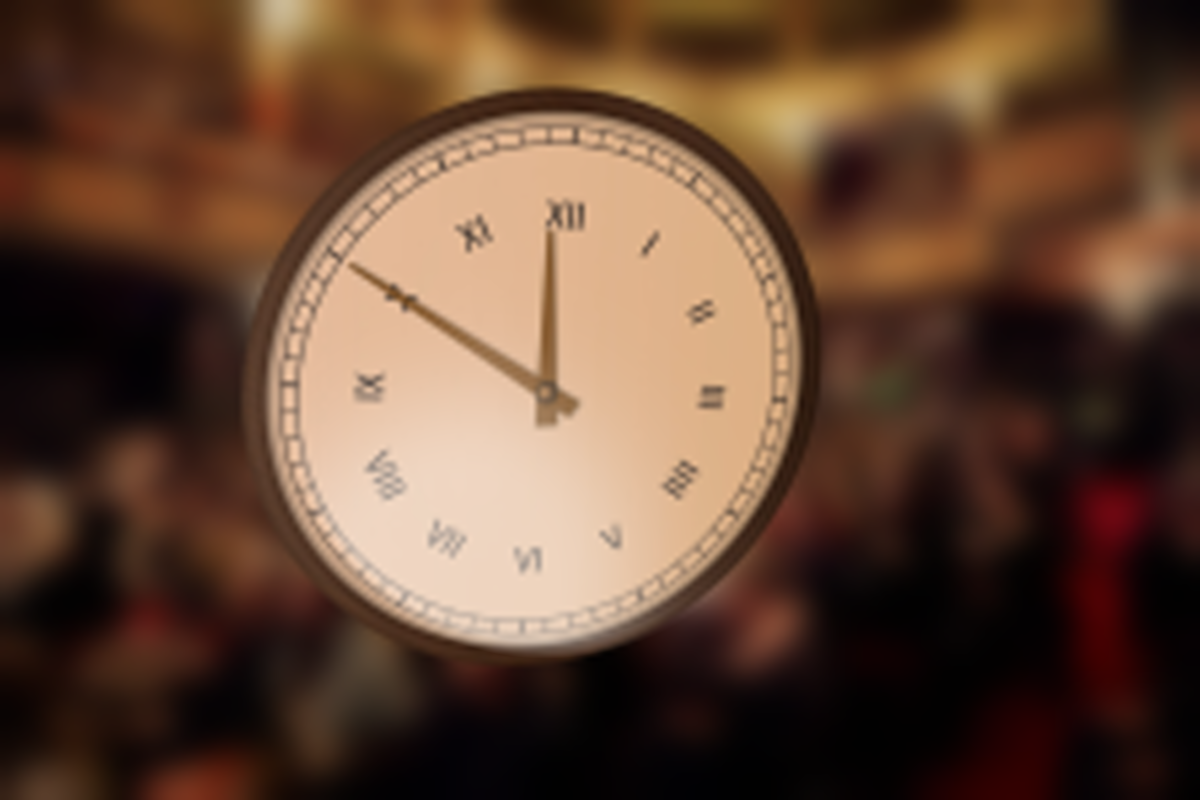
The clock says 11,50
